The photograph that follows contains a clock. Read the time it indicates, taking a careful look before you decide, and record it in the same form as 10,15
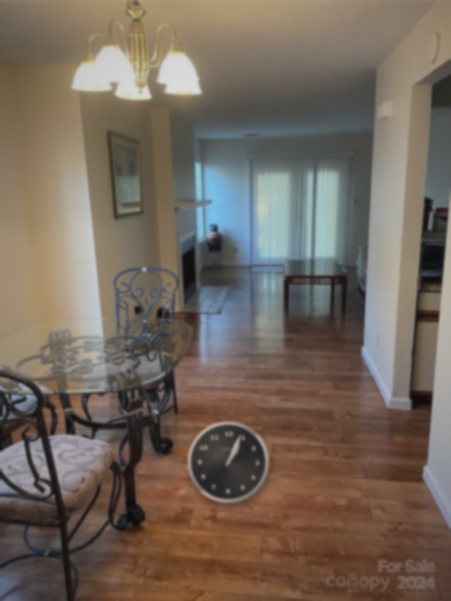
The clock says 1,04
